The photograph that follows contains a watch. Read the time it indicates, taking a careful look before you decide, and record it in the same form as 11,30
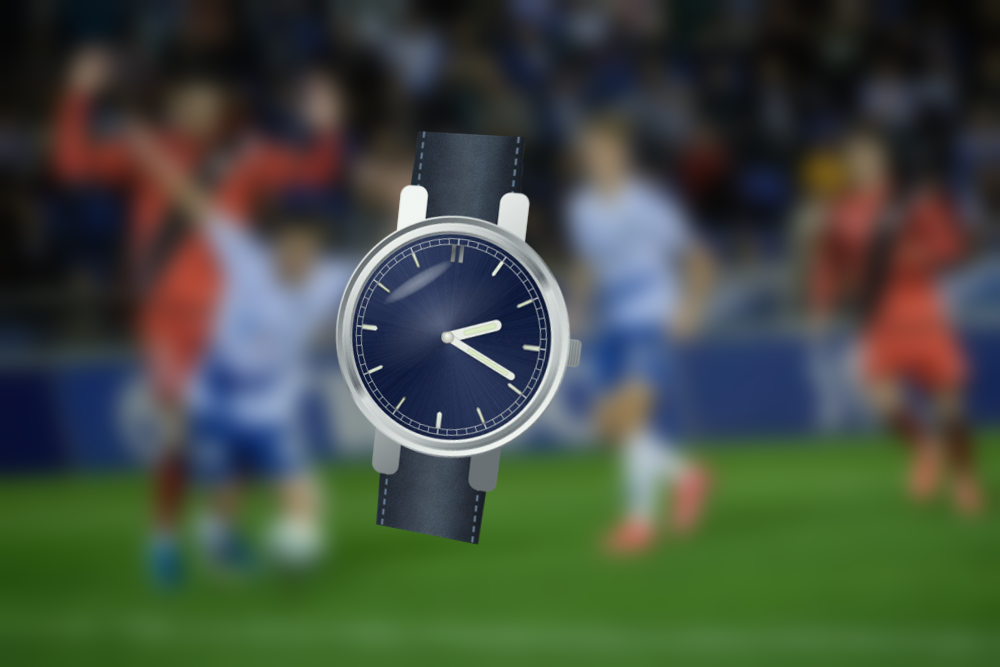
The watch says 2,19
